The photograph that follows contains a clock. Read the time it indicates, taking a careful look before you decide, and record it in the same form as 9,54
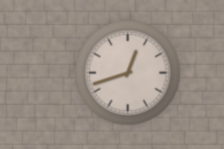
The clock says 12,42
